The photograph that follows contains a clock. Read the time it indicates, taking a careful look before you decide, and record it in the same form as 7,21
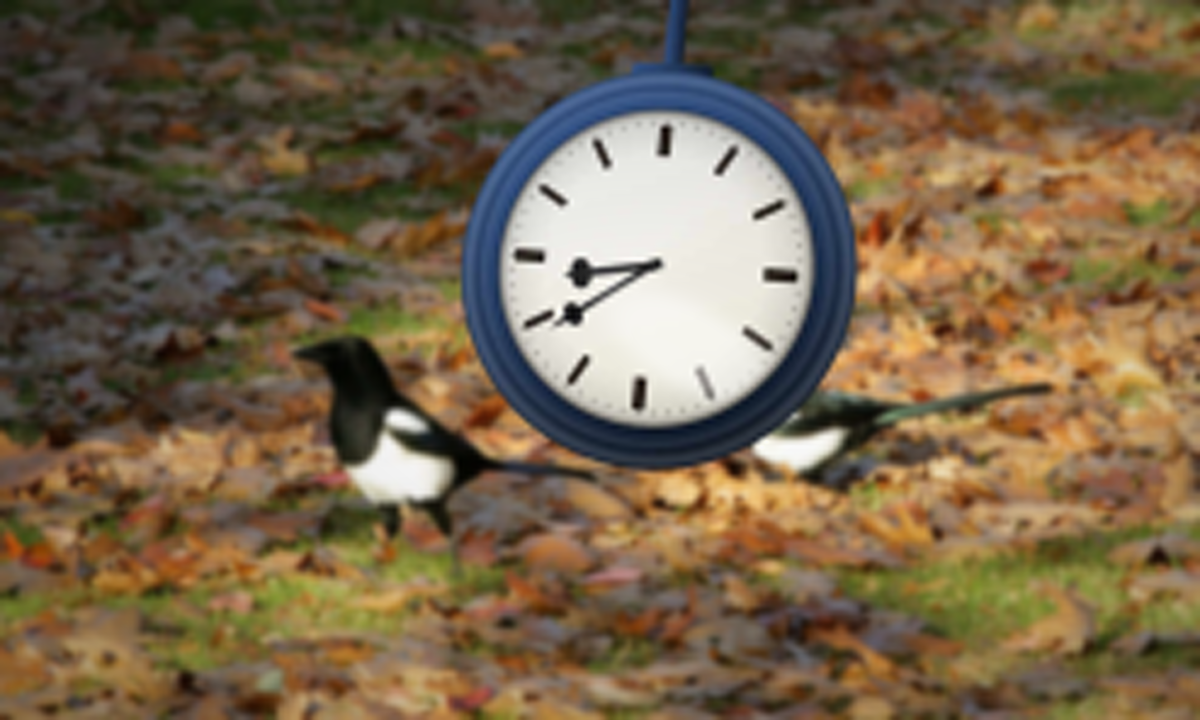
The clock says 8,39
